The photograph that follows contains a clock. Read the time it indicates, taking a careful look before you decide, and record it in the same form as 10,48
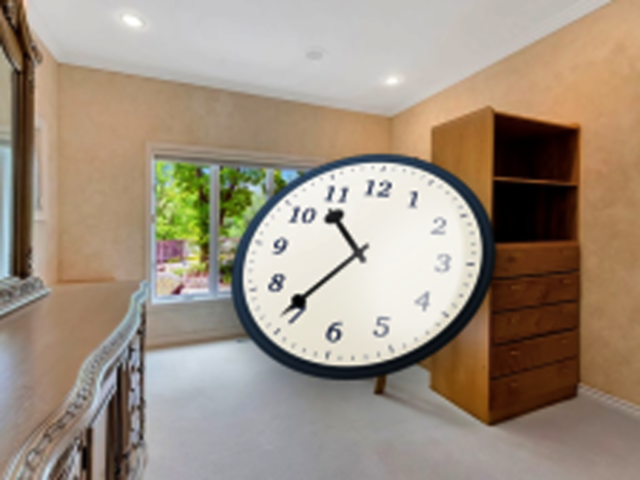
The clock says 10,36
